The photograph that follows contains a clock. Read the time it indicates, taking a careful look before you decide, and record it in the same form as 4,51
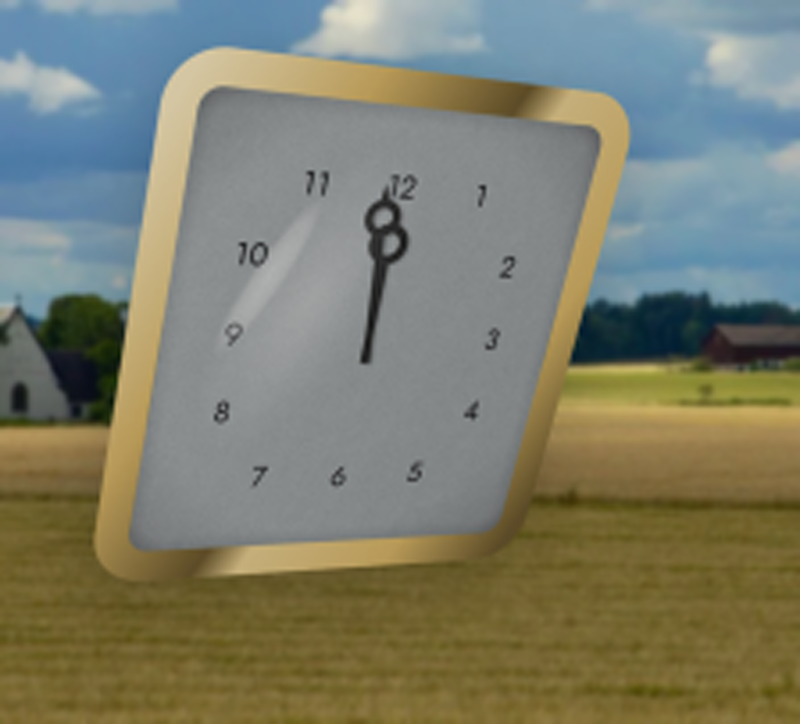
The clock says 11,59
